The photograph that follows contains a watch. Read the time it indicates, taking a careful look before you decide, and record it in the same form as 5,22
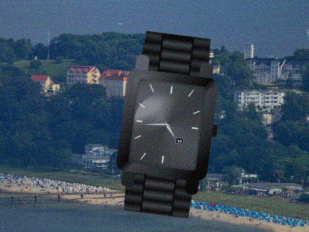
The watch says 4,44
